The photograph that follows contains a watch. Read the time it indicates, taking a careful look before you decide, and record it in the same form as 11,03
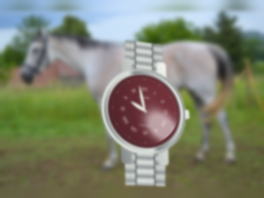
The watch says 9,58
